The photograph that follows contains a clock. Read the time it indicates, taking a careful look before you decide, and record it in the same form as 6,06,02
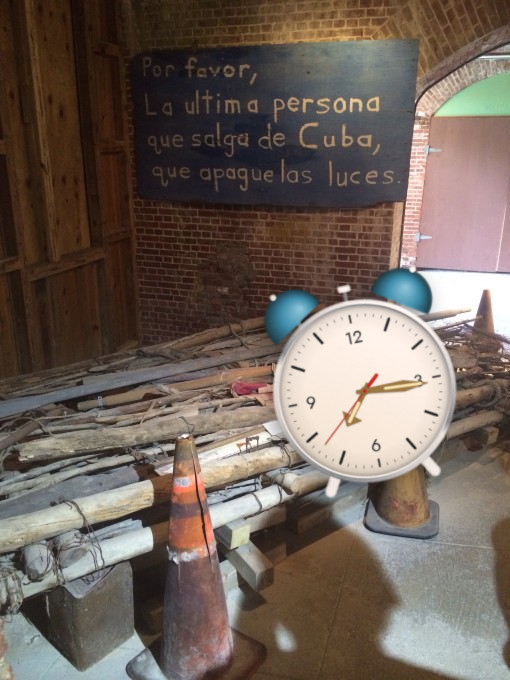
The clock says 7,15,38
